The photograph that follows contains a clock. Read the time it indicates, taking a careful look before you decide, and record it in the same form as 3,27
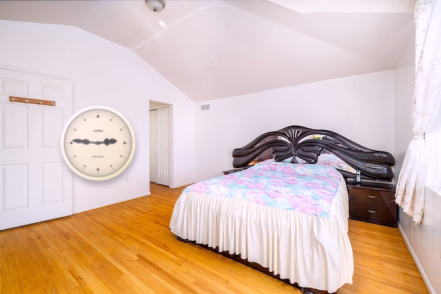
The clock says 2,46
